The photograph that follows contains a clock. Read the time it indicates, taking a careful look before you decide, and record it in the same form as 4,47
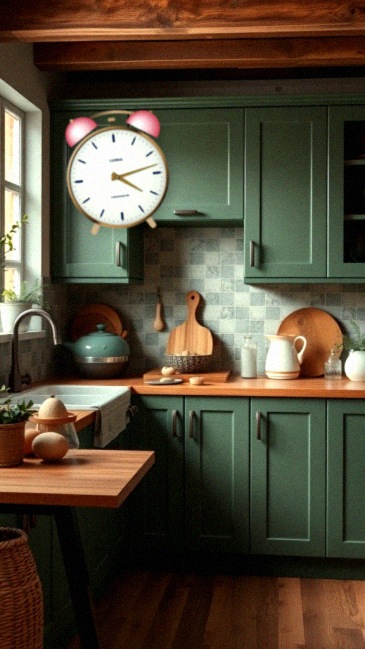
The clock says 4,13
